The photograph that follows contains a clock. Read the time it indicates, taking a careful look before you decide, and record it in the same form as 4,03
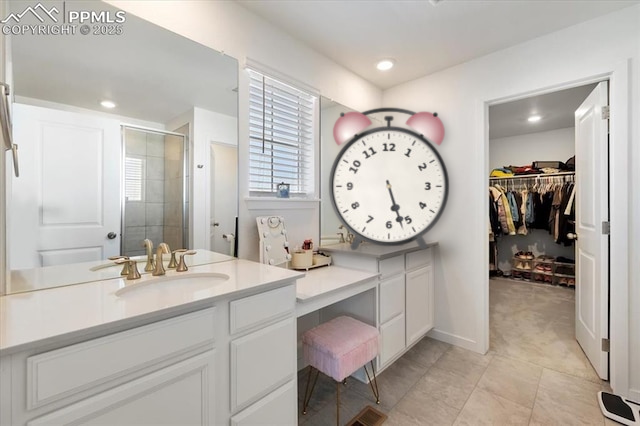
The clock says 5,27
